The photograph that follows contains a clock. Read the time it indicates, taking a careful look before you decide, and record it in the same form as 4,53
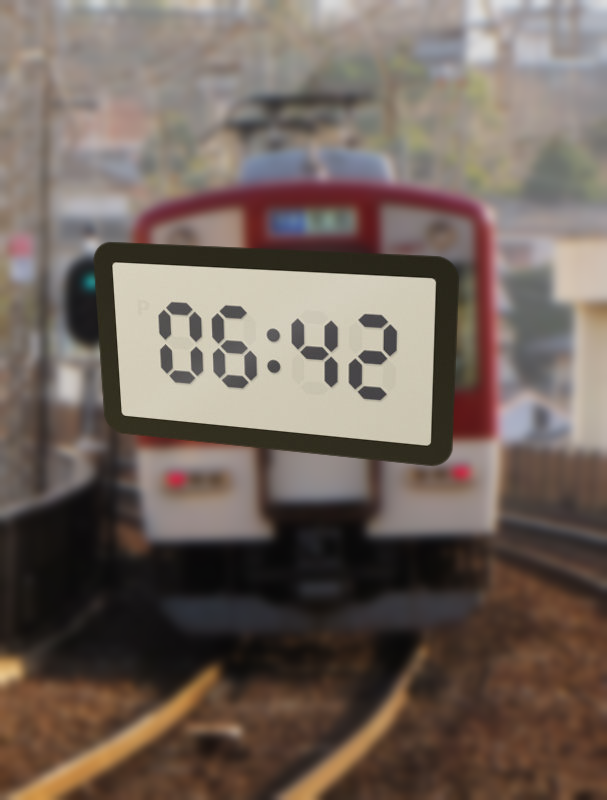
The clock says 6,42
